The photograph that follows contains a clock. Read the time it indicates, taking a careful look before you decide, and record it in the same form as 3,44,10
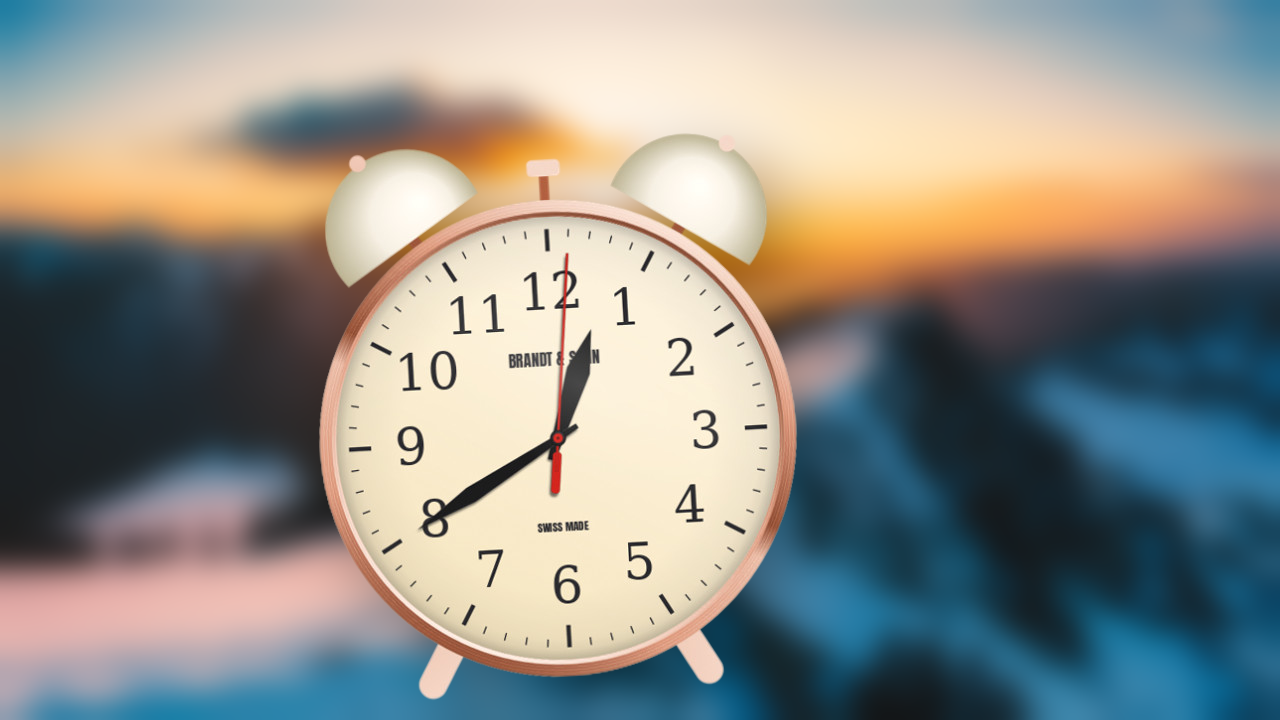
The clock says 12,40,01
